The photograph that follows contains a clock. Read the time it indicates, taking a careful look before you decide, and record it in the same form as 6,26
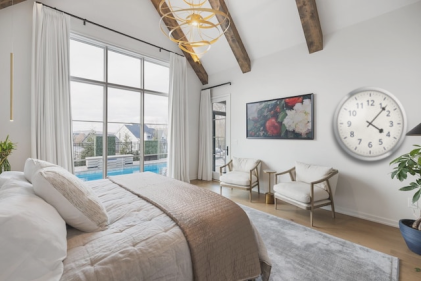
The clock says 4,07
